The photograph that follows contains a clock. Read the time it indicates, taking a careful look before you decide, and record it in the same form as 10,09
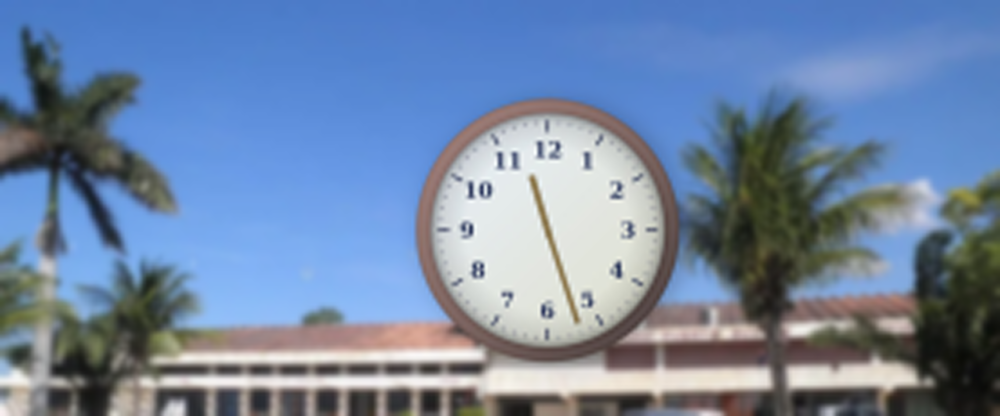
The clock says 11,27
